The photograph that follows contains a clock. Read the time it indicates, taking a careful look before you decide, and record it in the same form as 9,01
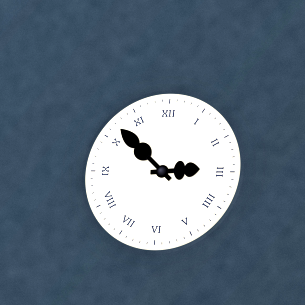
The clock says 2,52
